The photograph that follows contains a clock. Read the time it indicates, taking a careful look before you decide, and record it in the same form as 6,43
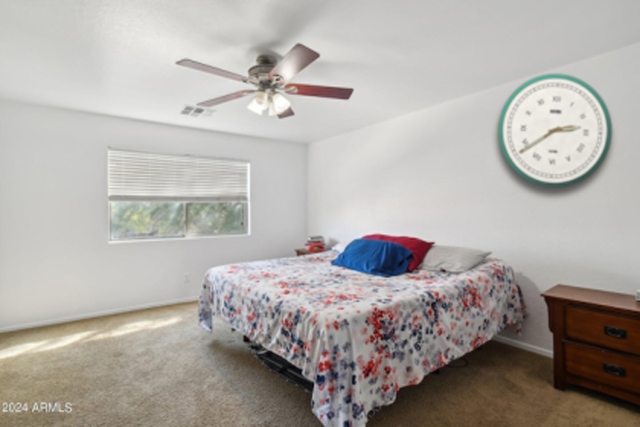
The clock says 2,39
